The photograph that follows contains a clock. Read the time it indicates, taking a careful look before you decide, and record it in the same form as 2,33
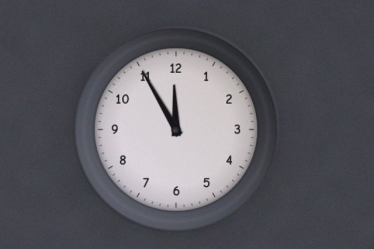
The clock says 11,55
